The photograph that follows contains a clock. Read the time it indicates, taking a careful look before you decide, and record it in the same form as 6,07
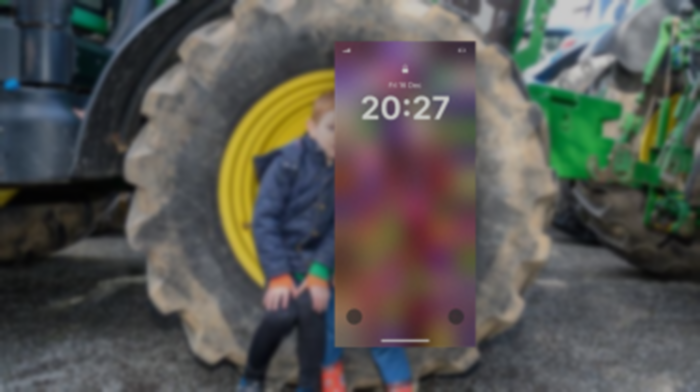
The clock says 20,27
